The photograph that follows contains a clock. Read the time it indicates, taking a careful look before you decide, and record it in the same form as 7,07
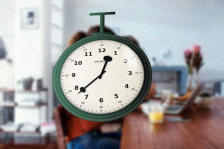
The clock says 12,38
